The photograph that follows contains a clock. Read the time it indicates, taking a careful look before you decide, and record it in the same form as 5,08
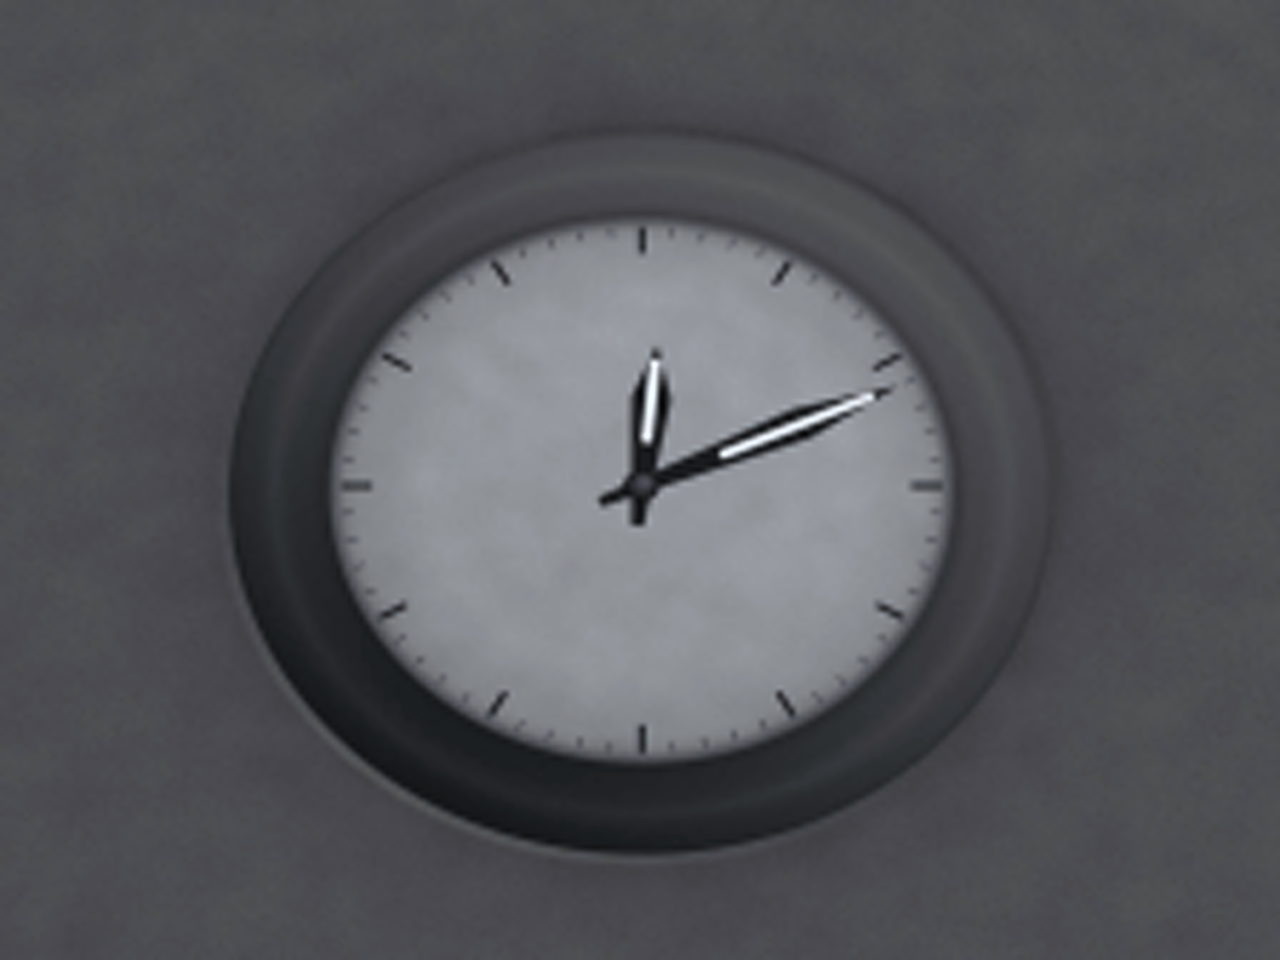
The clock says 12,11
